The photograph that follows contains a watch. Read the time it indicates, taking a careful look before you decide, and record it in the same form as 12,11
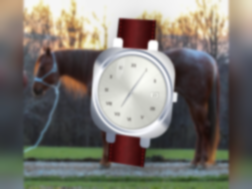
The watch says 7,05
